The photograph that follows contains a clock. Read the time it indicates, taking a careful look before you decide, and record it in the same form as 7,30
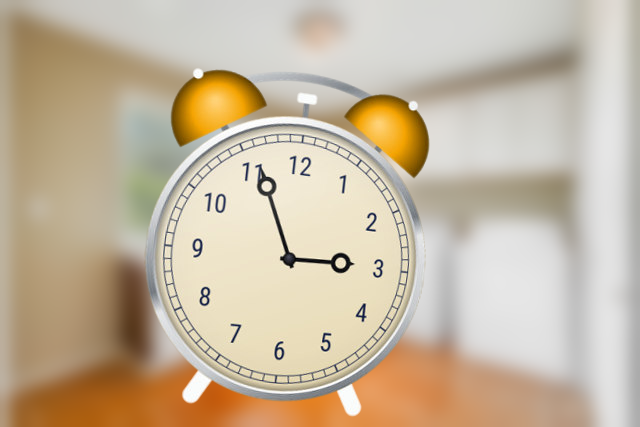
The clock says 2,56
